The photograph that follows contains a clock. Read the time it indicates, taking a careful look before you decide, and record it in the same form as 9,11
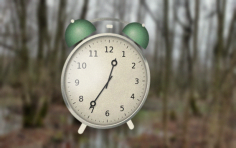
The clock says 12,36
